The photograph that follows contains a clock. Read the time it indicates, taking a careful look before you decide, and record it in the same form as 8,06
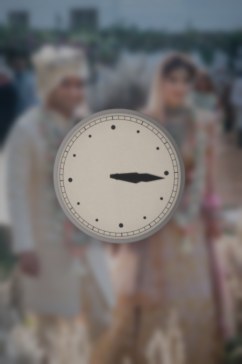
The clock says 3,16
